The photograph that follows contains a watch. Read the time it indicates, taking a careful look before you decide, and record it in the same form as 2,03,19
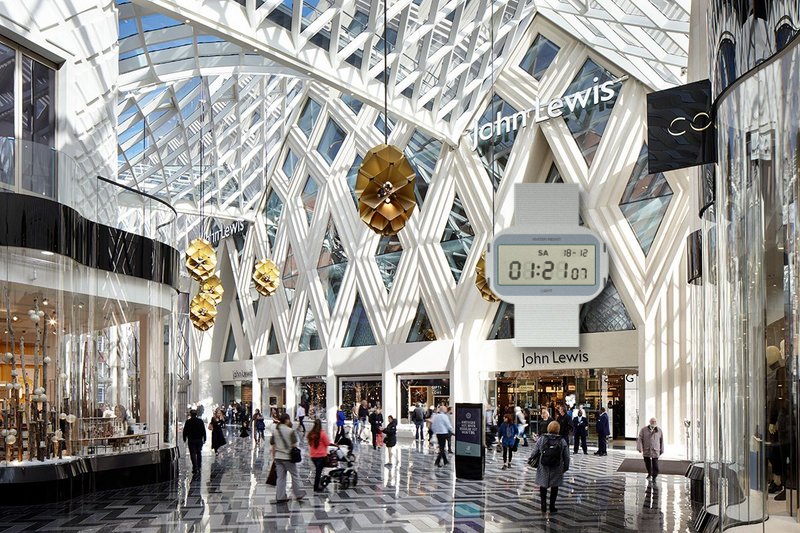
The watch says 1,21,07
